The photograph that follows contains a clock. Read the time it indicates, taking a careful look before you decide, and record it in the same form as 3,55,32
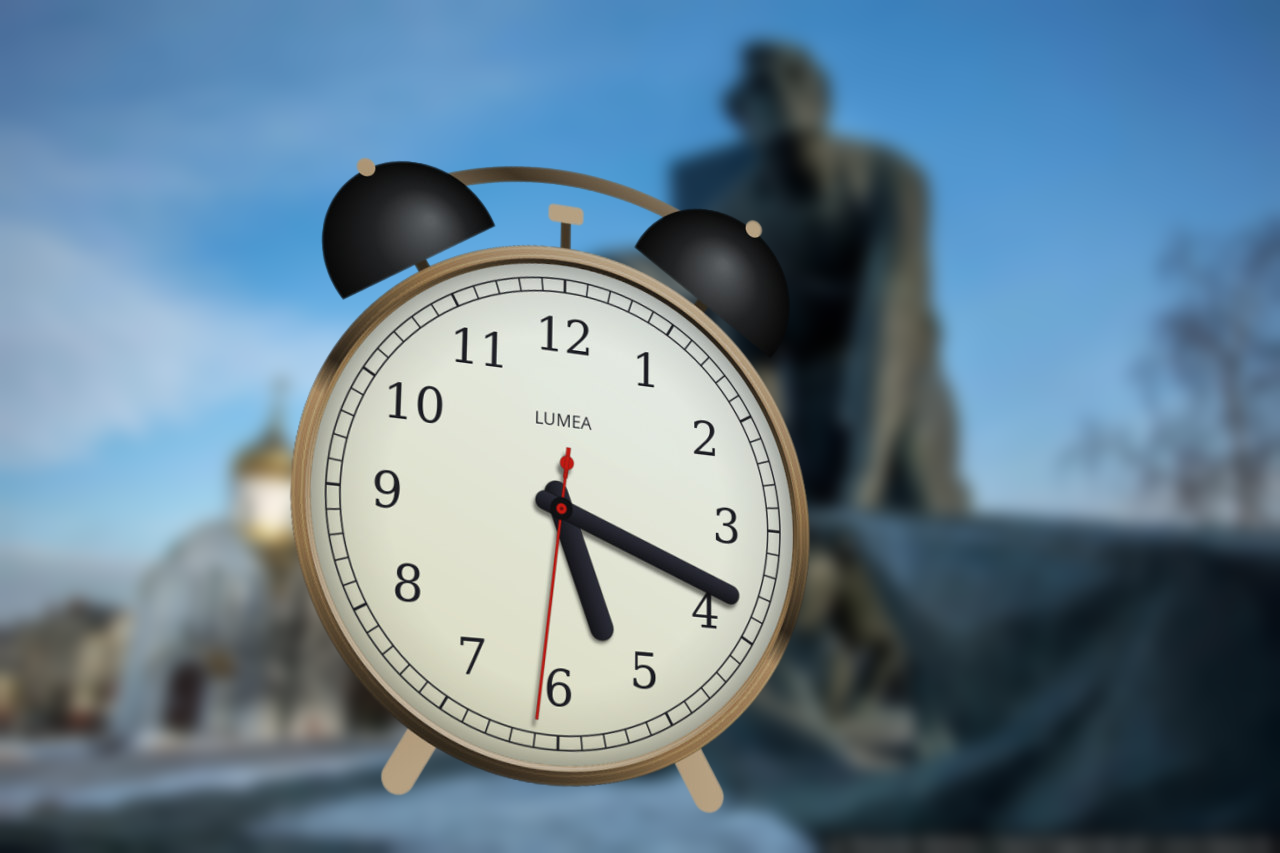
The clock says 5,18,31
